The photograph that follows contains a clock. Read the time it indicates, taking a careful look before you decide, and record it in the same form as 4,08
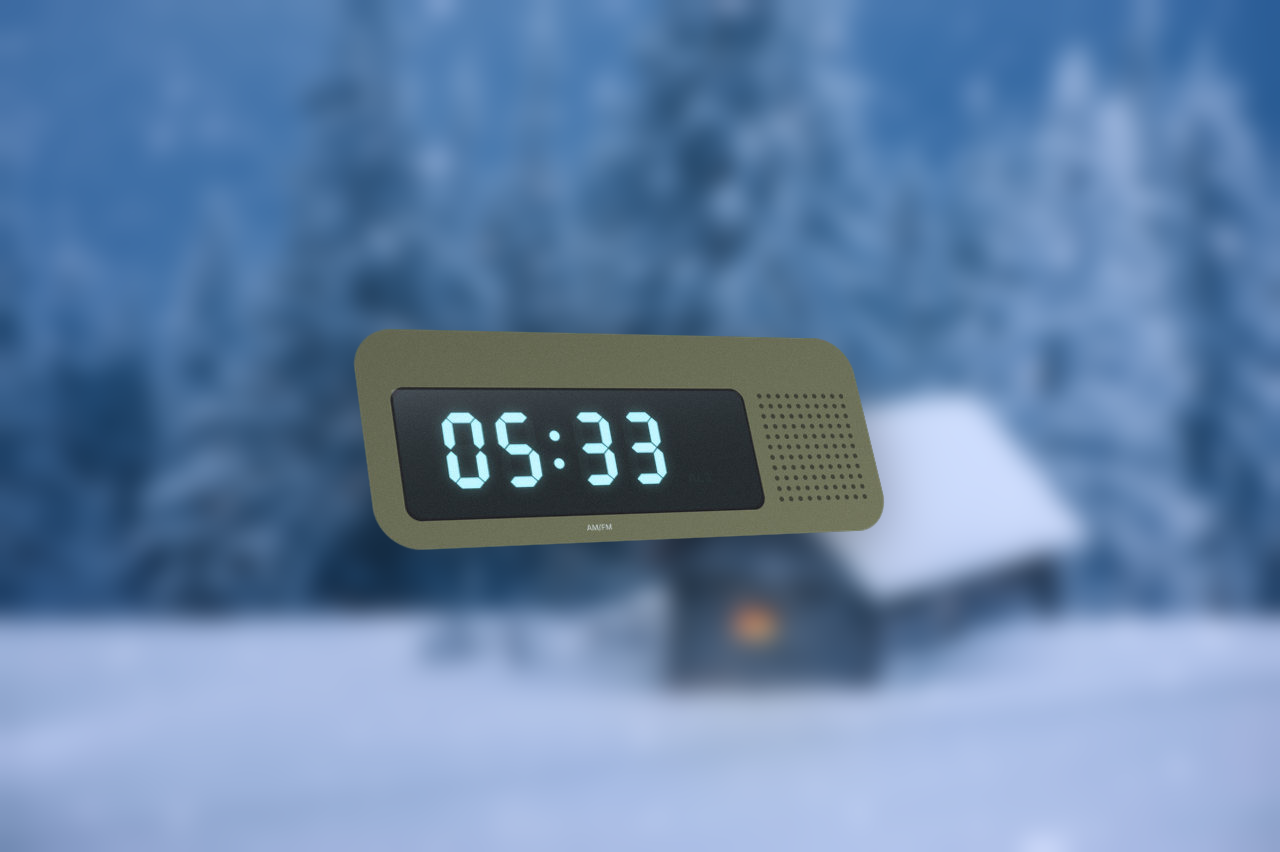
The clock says 5,33
